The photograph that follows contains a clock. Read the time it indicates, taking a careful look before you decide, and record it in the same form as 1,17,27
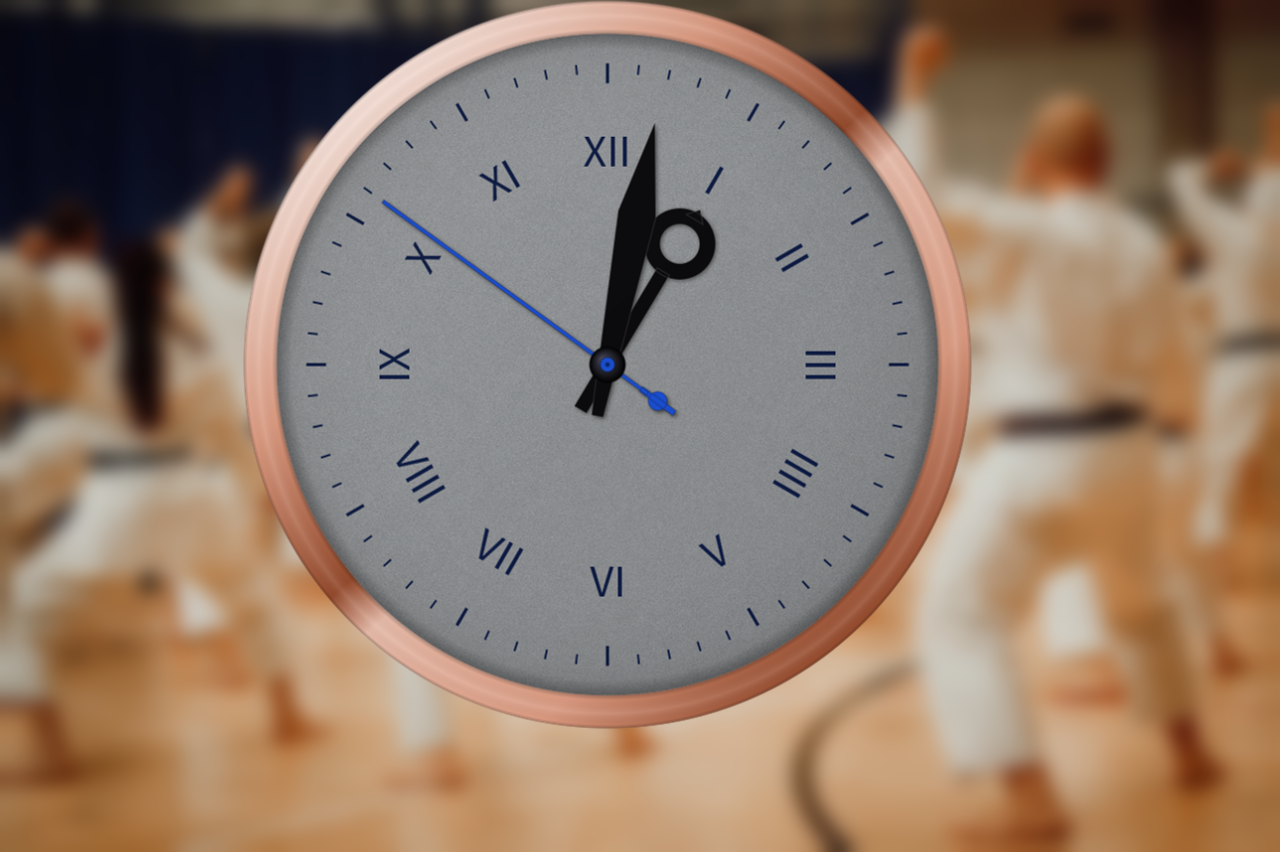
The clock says 1,01,51
